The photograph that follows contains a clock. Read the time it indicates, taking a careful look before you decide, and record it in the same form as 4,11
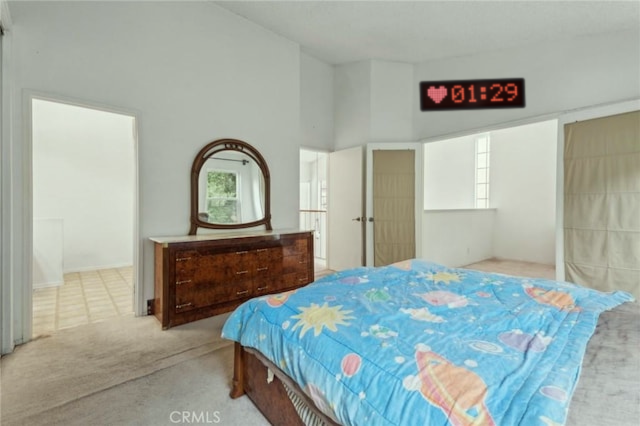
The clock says 1,29
